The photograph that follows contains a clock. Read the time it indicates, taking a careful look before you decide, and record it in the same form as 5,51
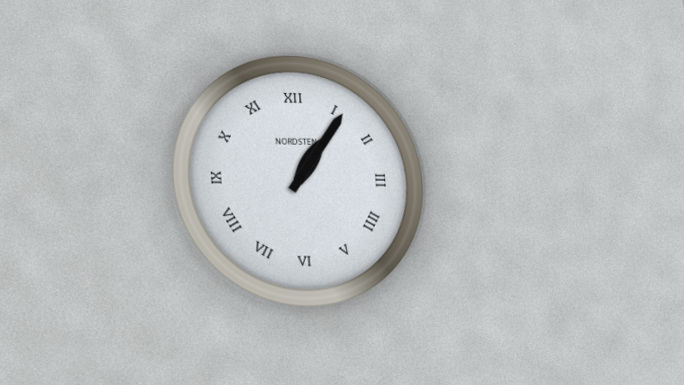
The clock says 1,06
